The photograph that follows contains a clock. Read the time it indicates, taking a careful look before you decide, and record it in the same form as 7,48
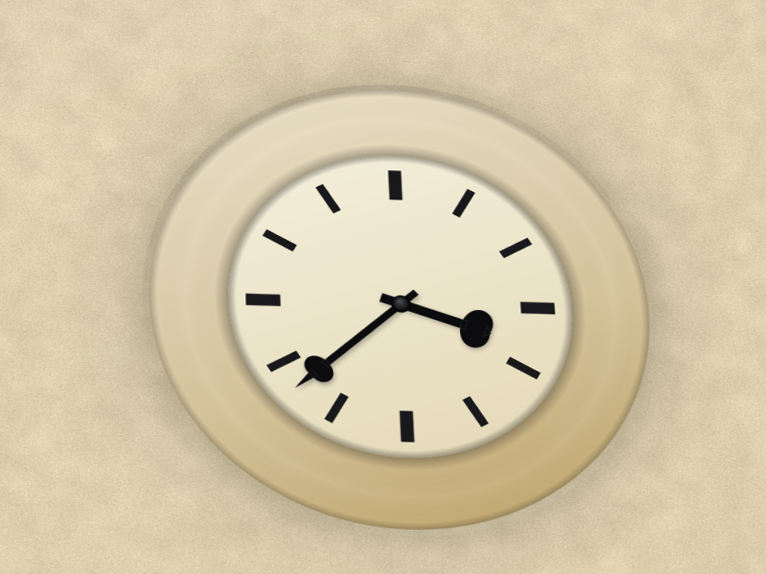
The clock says 3,38
